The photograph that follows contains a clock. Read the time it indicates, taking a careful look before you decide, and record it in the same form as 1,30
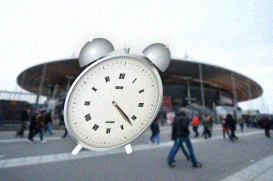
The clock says 4,22
